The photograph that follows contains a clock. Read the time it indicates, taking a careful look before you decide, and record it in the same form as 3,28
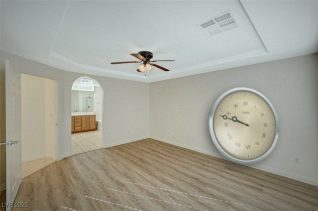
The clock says 9,48
